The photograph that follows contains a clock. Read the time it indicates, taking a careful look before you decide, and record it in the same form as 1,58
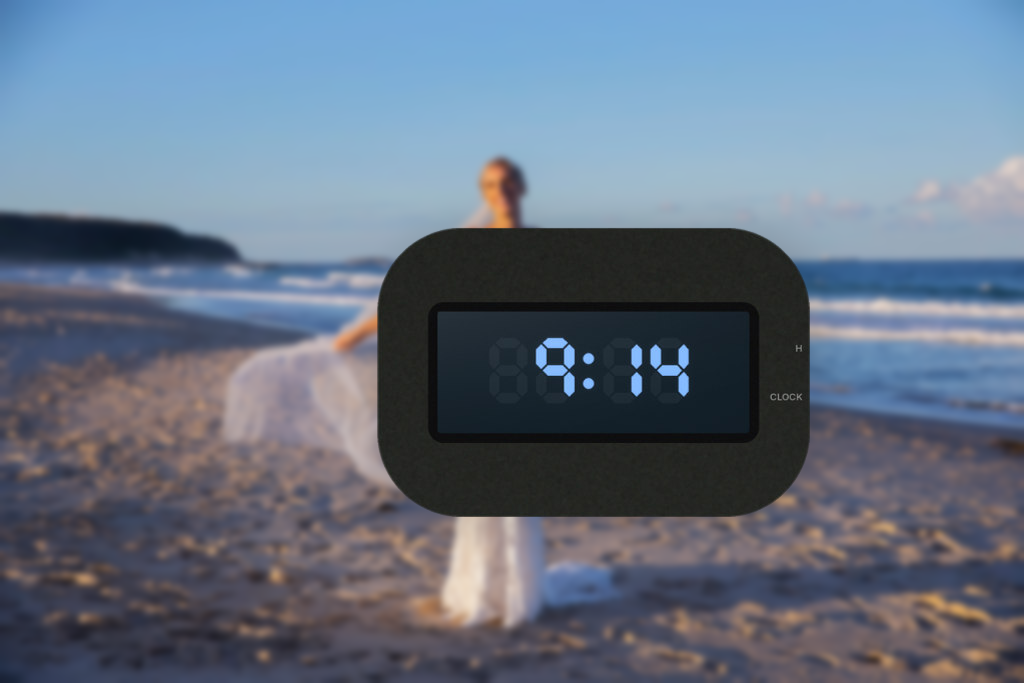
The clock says 9,14
